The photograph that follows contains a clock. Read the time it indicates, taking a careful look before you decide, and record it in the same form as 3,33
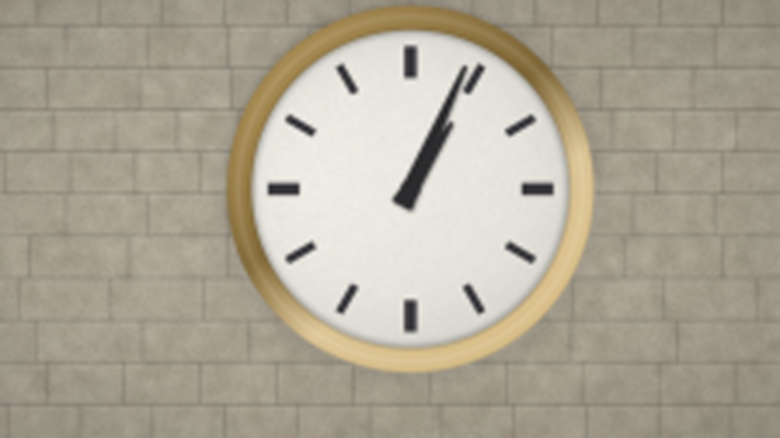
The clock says 1,04
